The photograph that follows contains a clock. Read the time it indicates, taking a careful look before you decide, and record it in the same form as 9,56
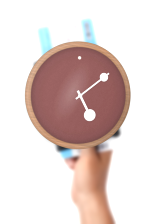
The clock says 5,09
